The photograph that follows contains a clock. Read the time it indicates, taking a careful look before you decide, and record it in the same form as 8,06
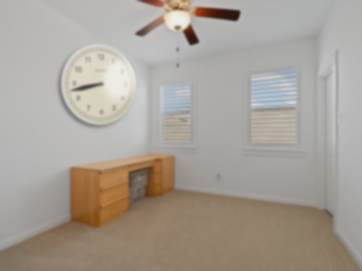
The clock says 8,43
